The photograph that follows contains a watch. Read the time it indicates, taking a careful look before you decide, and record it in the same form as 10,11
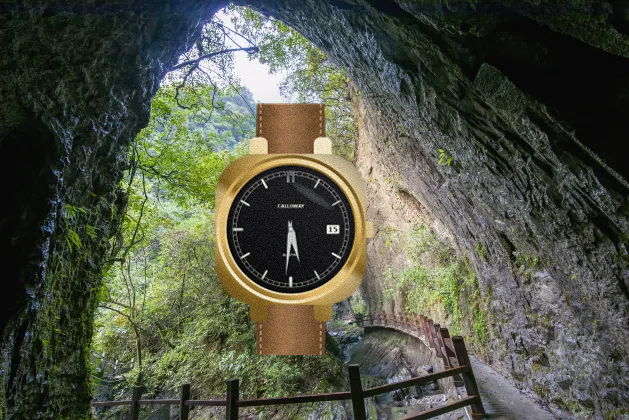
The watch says 5,31
